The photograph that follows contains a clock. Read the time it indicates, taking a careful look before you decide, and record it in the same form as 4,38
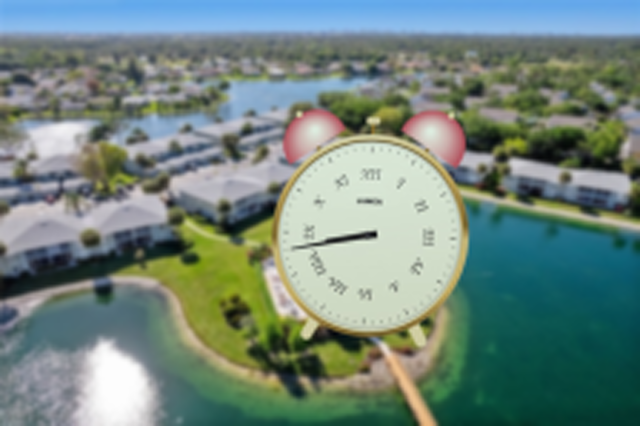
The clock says 8,43
